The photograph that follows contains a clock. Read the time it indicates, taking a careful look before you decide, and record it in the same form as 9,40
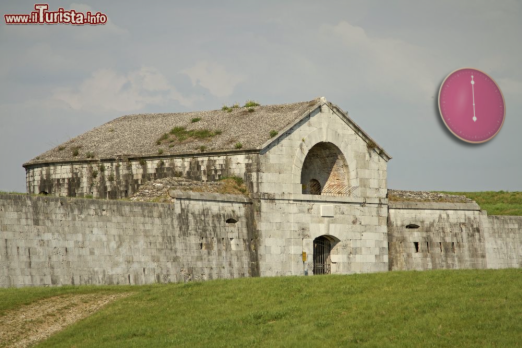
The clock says 6,00
